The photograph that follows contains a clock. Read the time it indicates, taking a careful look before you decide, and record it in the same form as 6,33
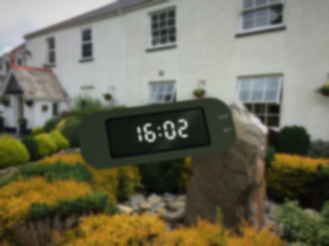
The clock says 16,02
